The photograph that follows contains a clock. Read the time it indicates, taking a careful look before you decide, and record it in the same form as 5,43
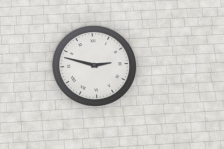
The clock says 2,48
